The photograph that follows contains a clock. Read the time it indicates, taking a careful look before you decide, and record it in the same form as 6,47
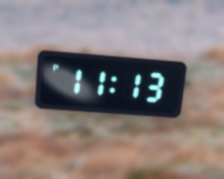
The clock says 11,13
